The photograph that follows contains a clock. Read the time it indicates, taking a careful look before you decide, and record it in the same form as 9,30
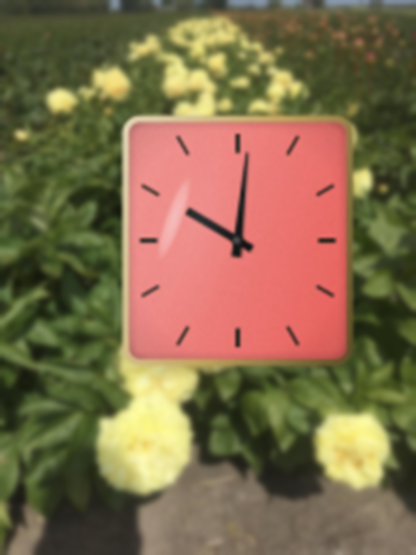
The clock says 10,01
